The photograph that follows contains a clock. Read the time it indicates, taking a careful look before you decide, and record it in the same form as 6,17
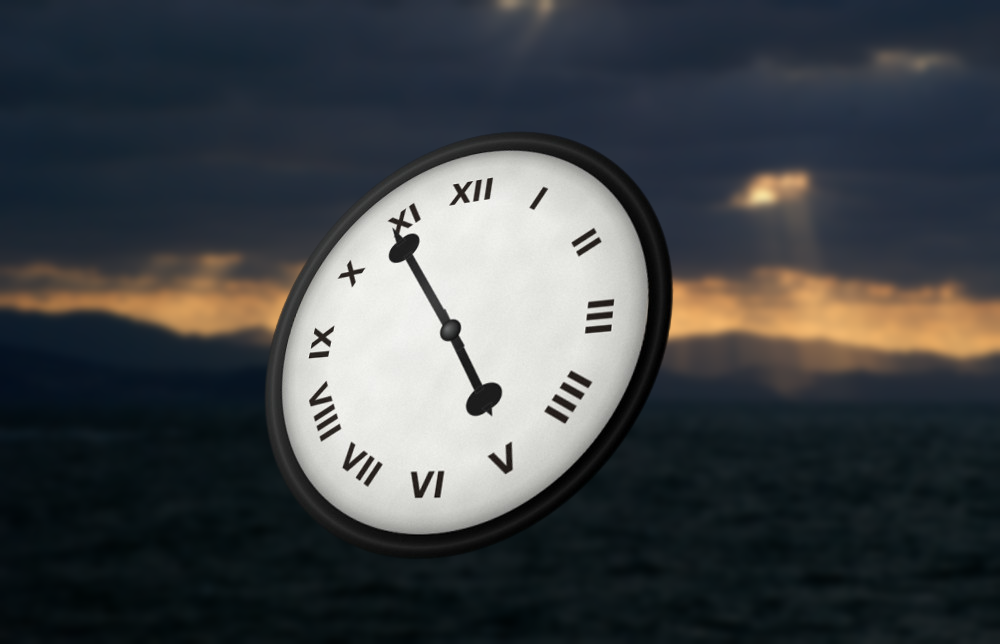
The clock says 4,54
